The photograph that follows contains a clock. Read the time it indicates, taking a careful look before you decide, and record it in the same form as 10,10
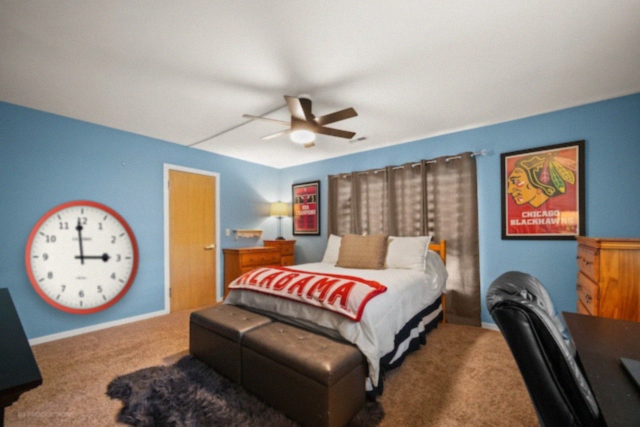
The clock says 2,59
